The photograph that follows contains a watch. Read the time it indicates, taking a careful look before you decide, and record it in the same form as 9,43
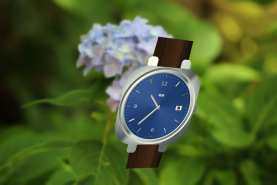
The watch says 10,37
